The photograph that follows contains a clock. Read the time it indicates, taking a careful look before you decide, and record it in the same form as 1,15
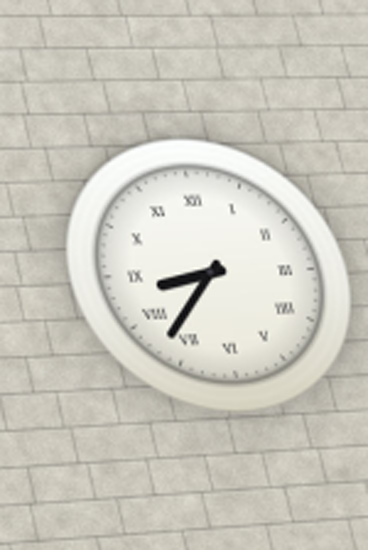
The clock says 8,37
